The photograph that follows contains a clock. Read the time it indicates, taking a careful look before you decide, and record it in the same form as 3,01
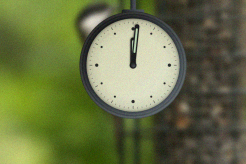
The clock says 12,01
